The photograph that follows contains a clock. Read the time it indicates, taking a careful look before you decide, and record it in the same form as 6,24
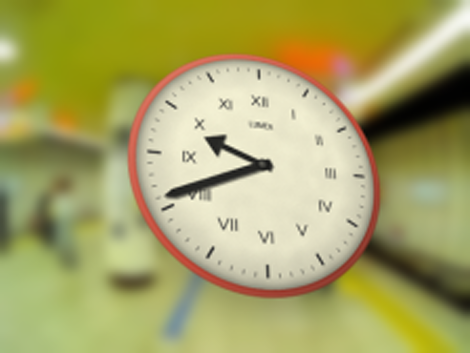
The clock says 9,41
